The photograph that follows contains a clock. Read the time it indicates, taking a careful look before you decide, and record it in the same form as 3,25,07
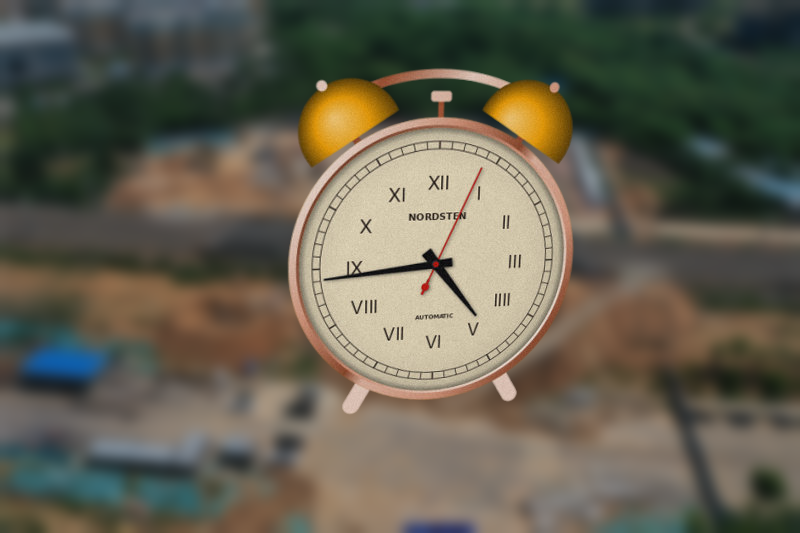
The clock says 4,44,04
